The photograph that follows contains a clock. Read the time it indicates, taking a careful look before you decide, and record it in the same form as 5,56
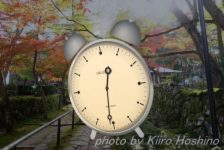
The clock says 12,31
